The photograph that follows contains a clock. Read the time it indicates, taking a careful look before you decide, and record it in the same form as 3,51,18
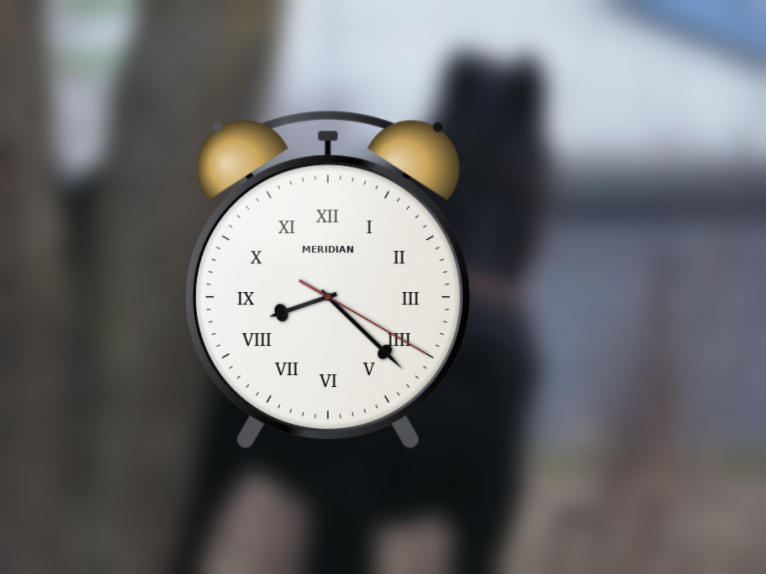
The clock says 8,22,20
